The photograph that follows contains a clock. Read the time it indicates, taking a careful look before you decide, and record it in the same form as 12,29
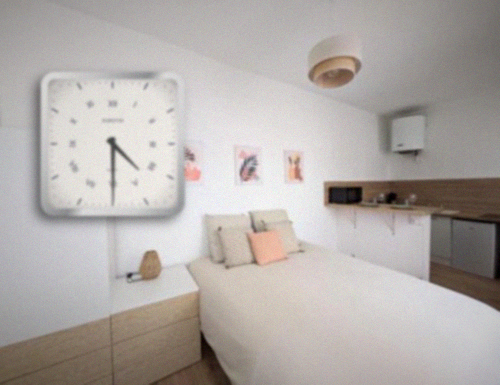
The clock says 4,30
